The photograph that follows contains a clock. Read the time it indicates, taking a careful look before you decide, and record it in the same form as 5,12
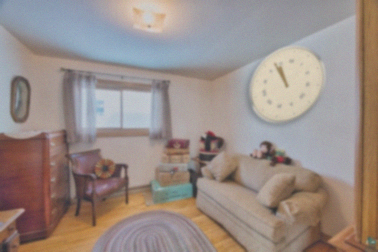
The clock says 10,53
